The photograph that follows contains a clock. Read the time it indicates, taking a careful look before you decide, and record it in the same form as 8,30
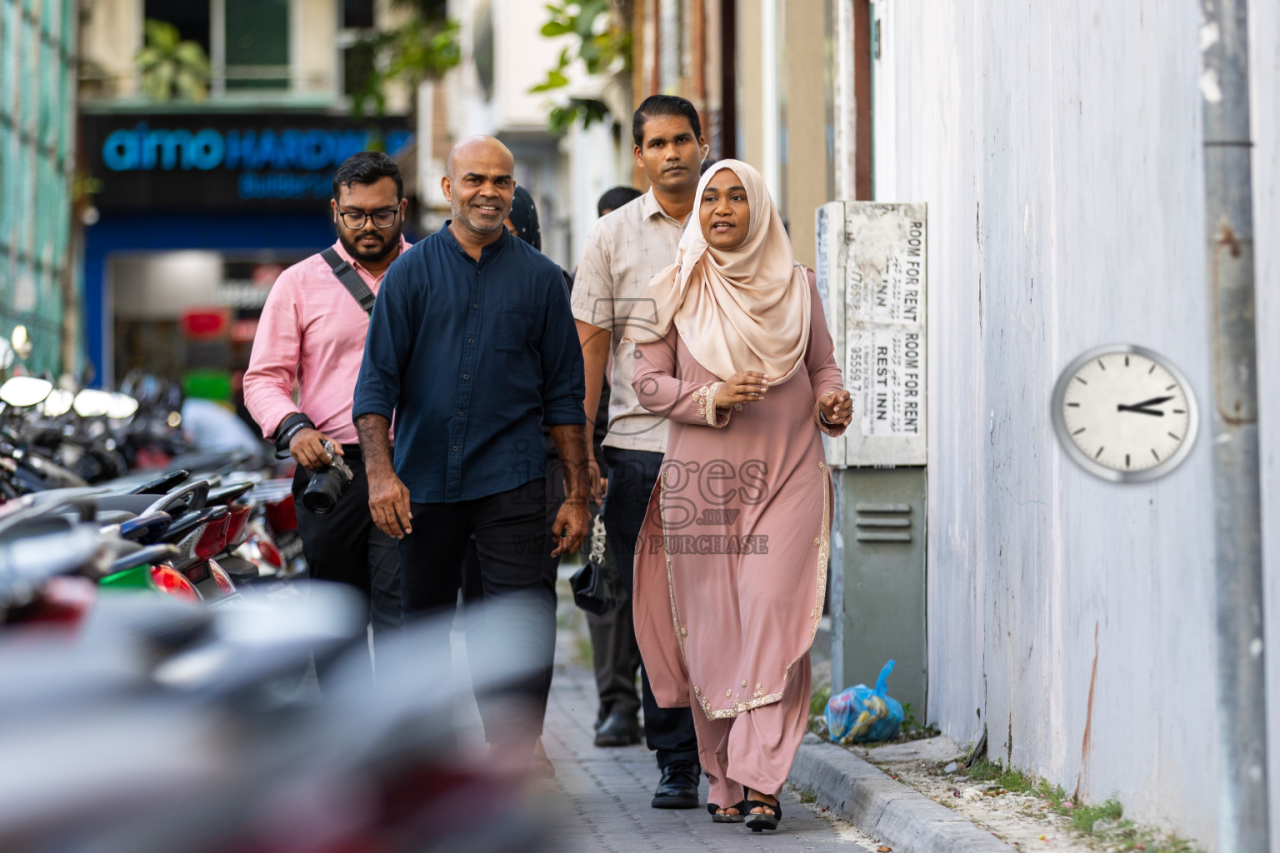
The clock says 3,12
